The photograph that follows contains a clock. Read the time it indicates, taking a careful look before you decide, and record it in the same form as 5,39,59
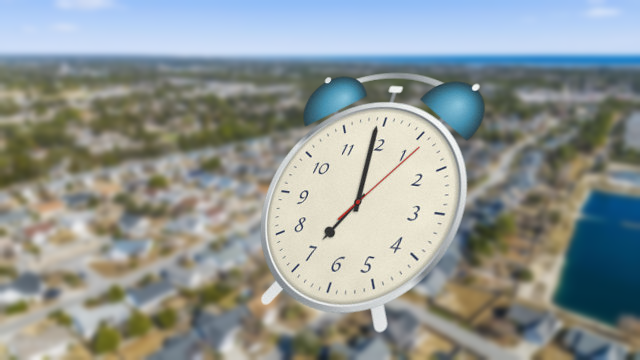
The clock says 6,59,06
